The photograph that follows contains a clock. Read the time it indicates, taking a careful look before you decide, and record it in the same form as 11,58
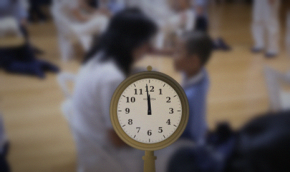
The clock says 11,59
